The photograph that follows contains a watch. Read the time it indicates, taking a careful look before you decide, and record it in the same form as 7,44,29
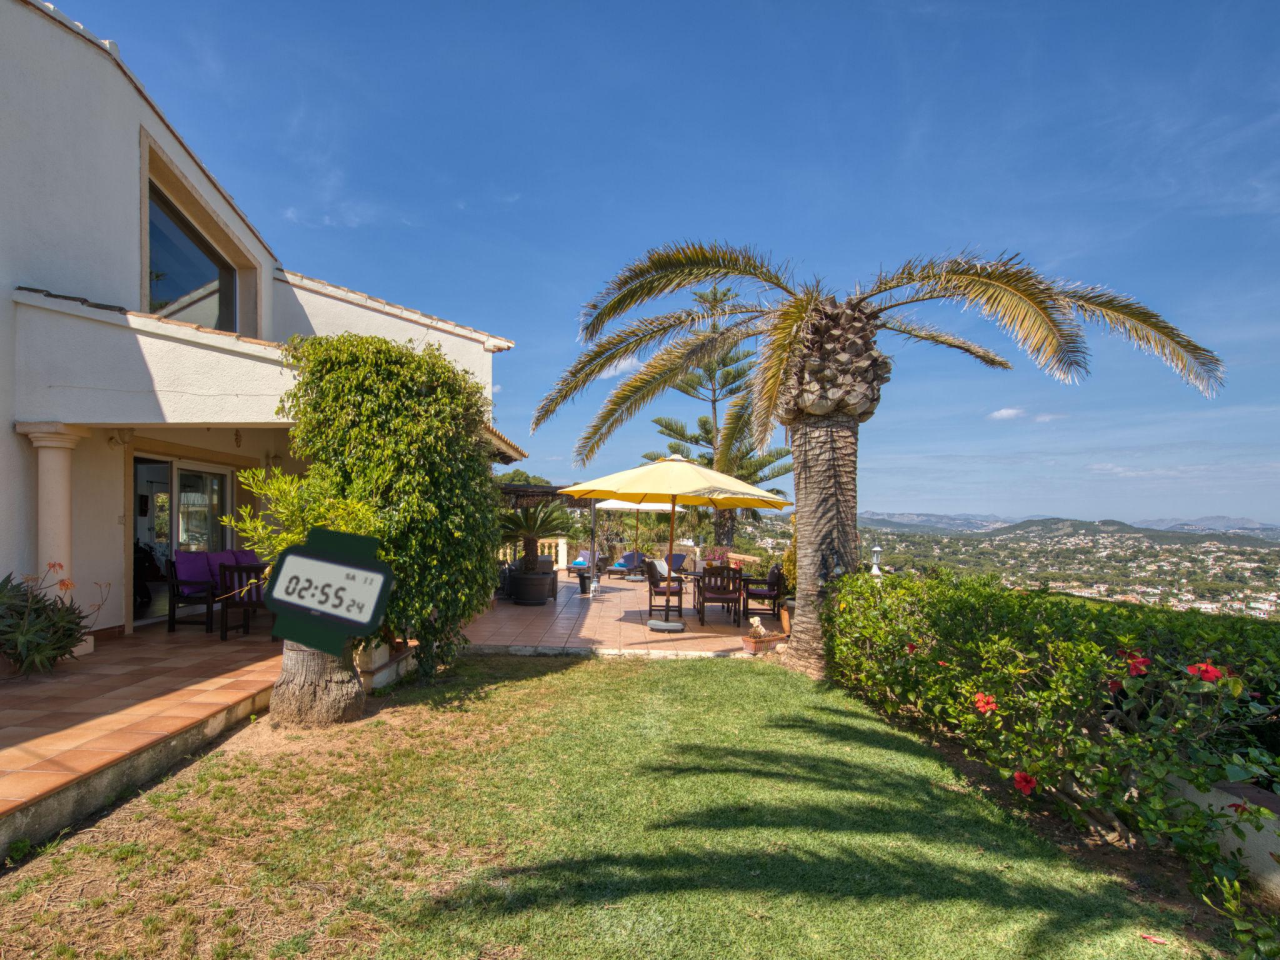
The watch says 2,55,24
